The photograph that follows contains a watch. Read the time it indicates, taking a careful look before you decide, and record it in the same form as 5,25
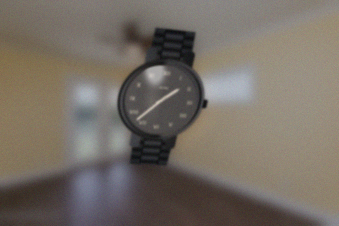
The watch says 1,37
